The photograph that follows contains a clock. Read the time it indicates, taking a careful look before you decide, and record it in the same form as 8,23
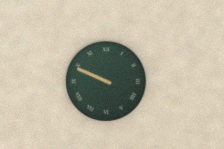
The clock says 9,49
